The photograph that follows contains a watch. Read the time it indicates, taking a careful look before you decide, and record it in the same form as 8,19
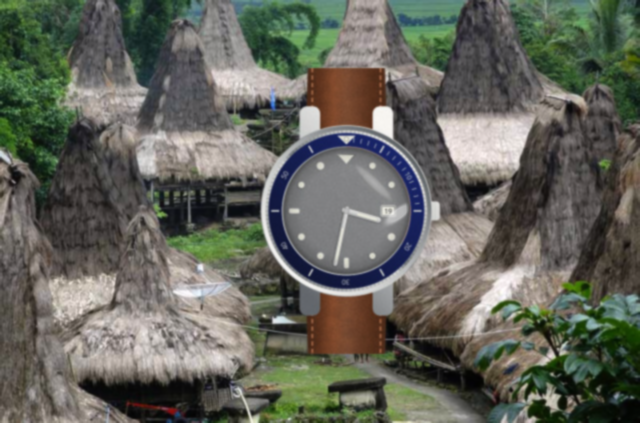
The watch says 3,32
